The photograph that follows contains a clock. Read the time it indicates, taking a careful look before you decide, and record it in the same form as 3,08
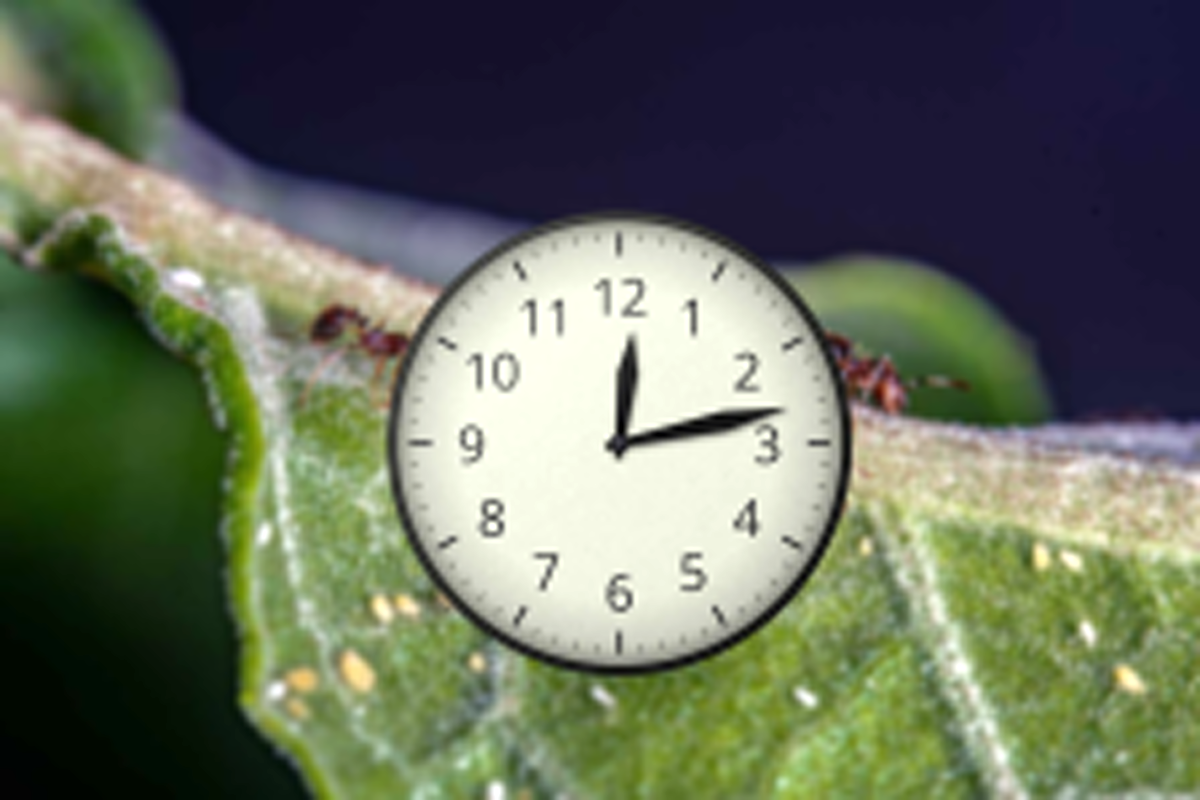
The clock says 12,13
